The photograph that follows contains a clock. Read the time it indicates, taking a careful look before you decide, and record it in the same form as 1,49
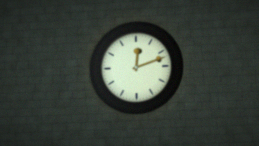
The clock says 12,12
